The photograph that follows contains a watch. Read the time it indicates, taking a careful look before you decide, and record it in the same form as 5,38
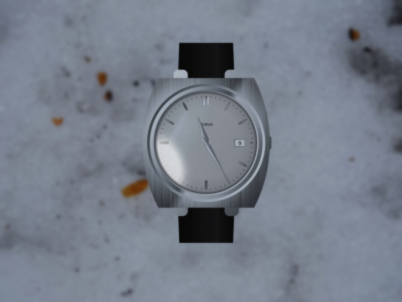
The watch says 11,25
